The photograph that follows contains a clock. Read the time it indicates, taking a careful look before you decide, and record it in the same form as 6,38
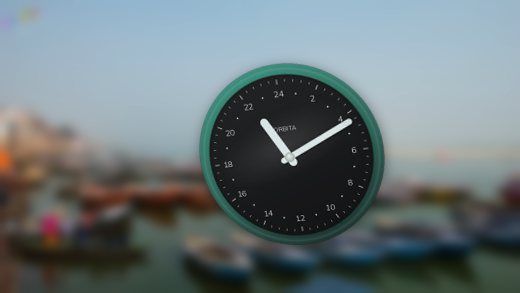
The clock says 22,11
